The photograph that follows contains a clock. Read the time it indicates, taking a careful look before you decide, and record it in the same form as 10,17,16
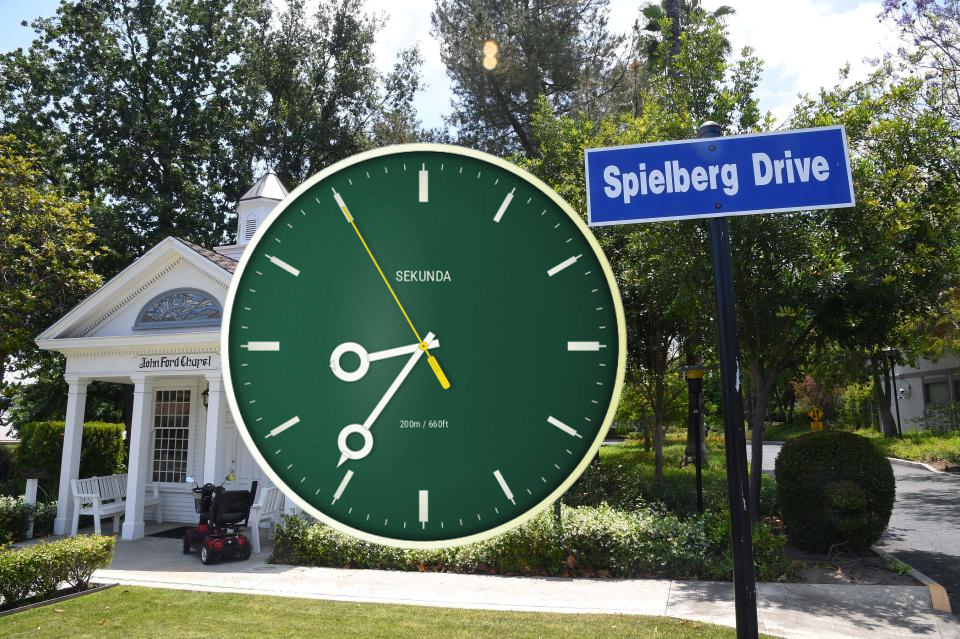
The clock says 8,35,55
